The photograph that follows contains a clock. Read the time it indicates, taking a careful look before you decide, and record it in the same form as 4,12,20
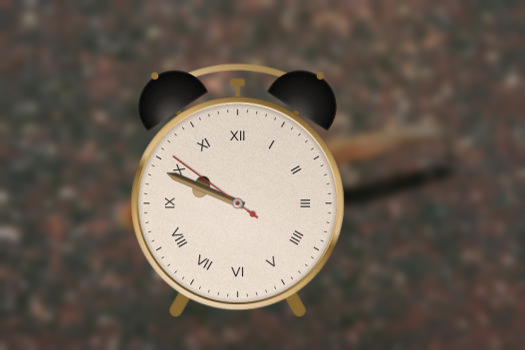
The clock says 9,48,51
